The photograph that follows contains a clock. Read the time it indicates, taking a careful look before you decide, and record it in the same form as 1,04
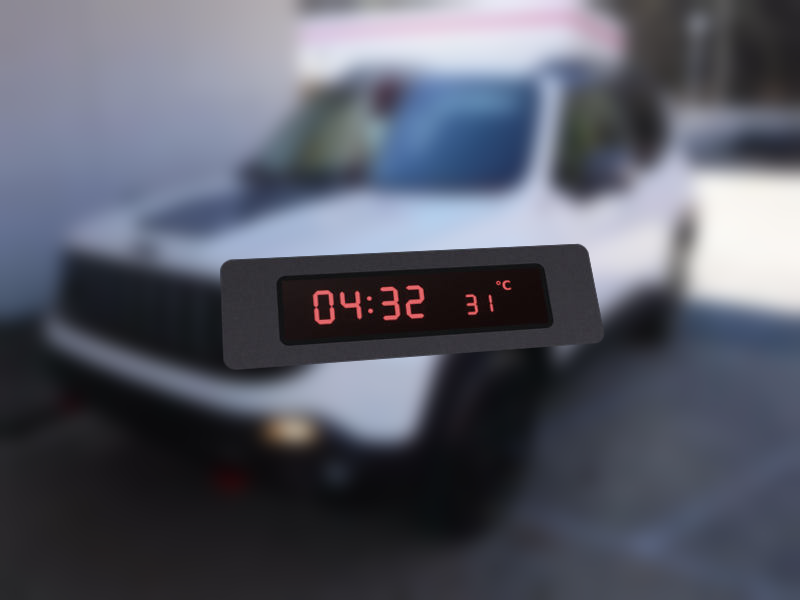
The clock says 4,32
